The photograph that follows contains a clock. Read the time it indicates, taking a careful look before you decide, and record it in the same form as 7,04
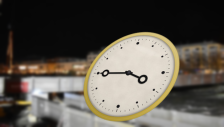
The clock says 3,45
